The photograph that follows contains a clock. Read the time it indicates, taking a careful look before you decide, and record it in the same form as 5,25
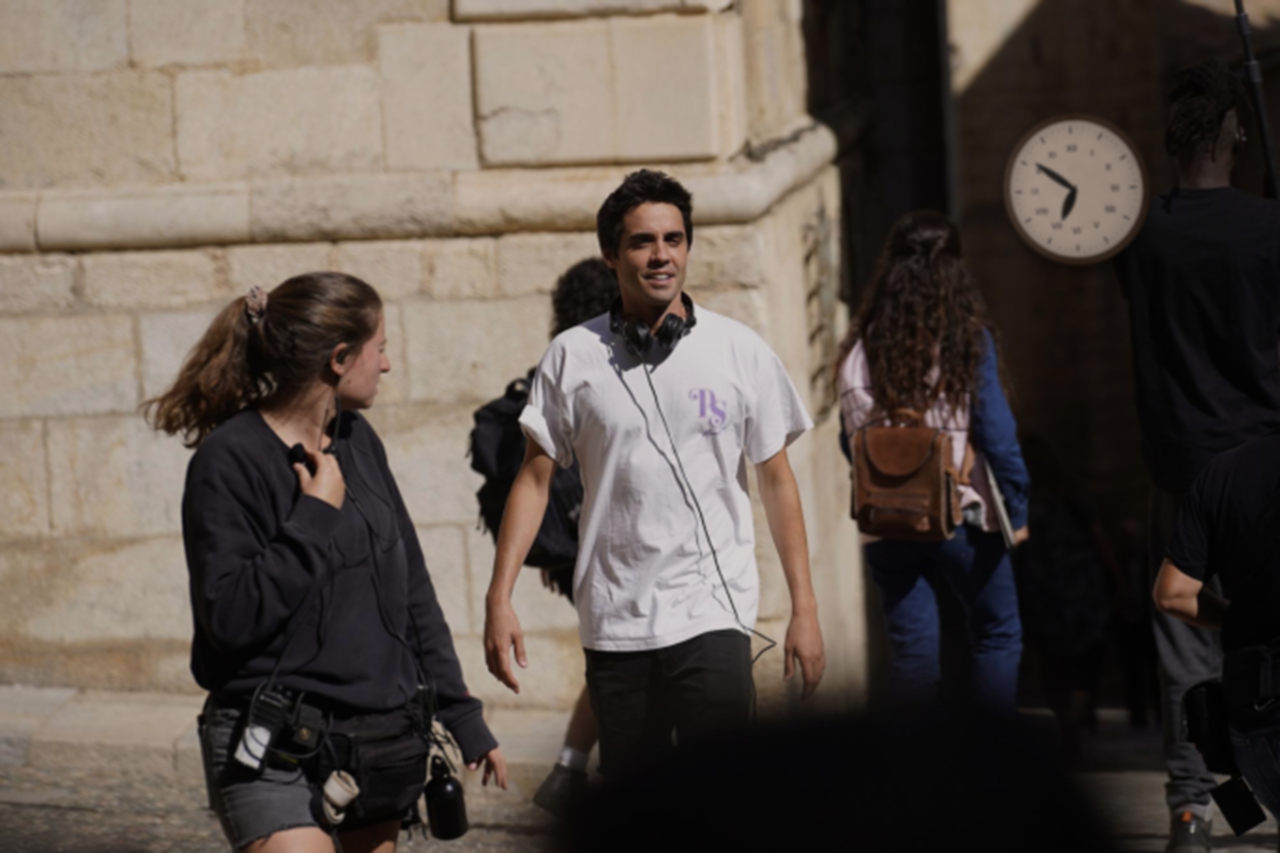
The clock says 6,51
